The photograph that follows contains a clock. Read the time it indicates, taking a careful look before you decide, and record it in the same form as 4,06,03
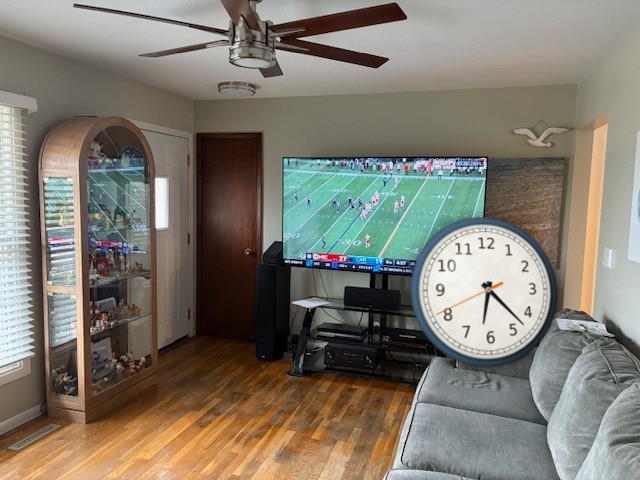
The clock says 6,22,41
